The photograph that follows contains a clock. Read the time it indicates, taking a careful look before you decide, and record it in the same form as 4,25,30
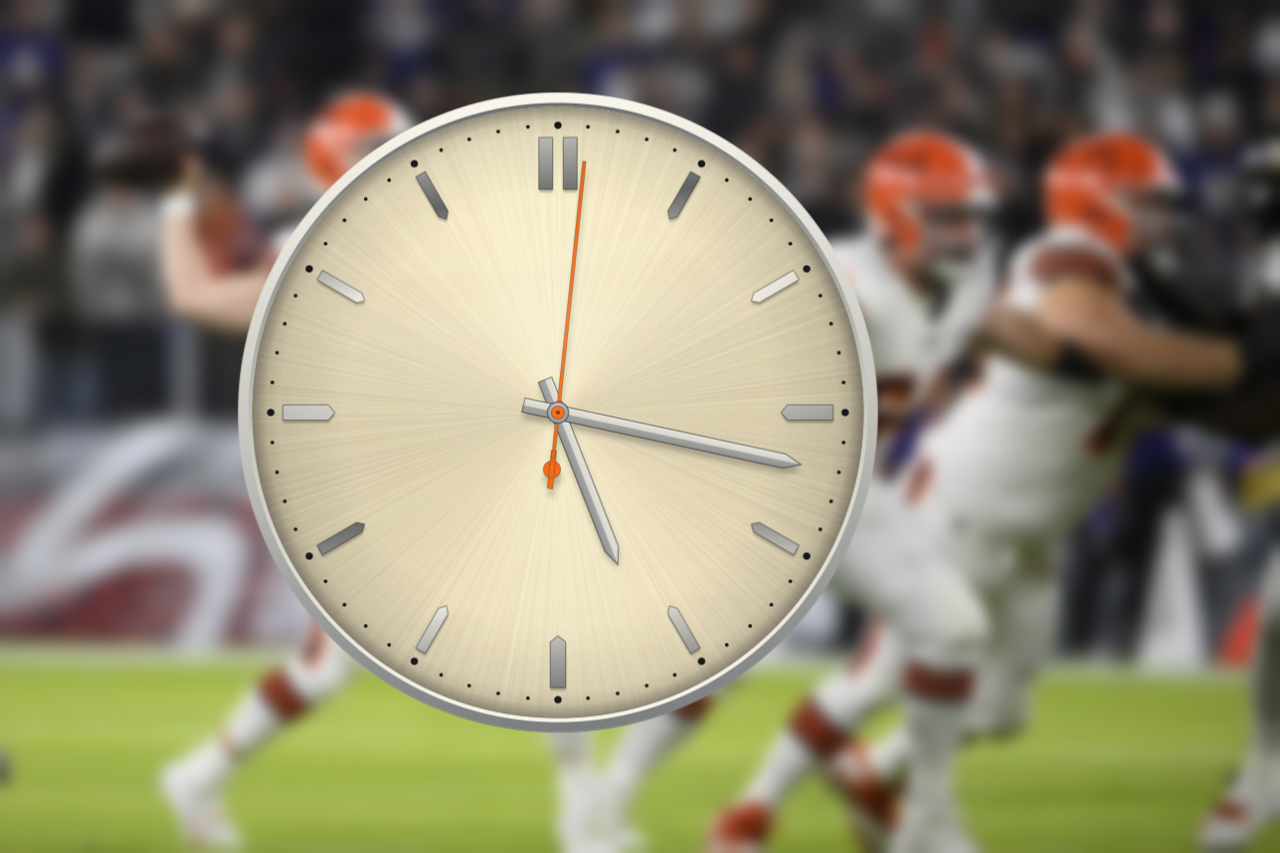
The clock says 5,17,01
